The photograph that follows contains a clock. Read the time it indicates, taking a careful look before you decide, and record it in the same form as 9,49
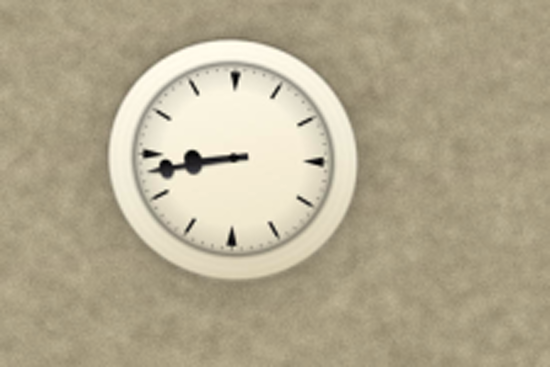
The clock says 8,43
